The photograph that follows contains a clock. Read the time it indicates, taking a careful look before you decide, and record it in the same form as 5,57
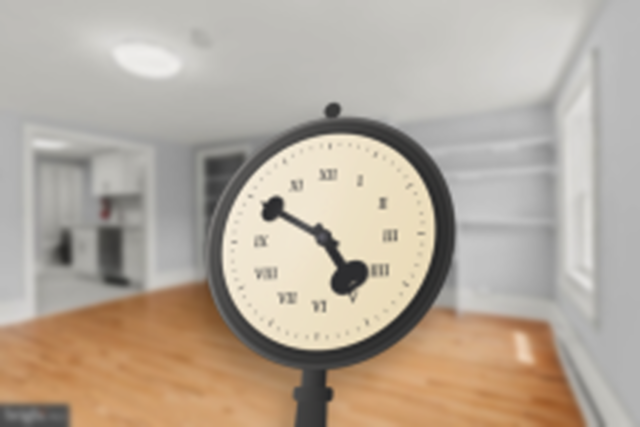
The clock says 4,50
